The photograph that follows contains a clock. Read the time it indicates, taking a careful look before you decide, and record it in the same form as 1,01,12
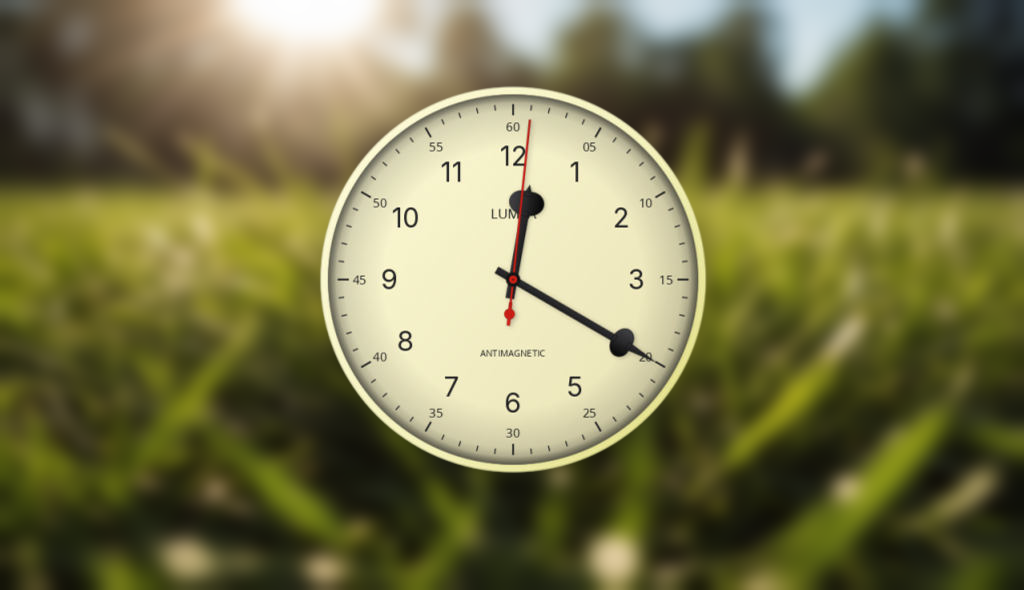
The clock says 12,20,01
